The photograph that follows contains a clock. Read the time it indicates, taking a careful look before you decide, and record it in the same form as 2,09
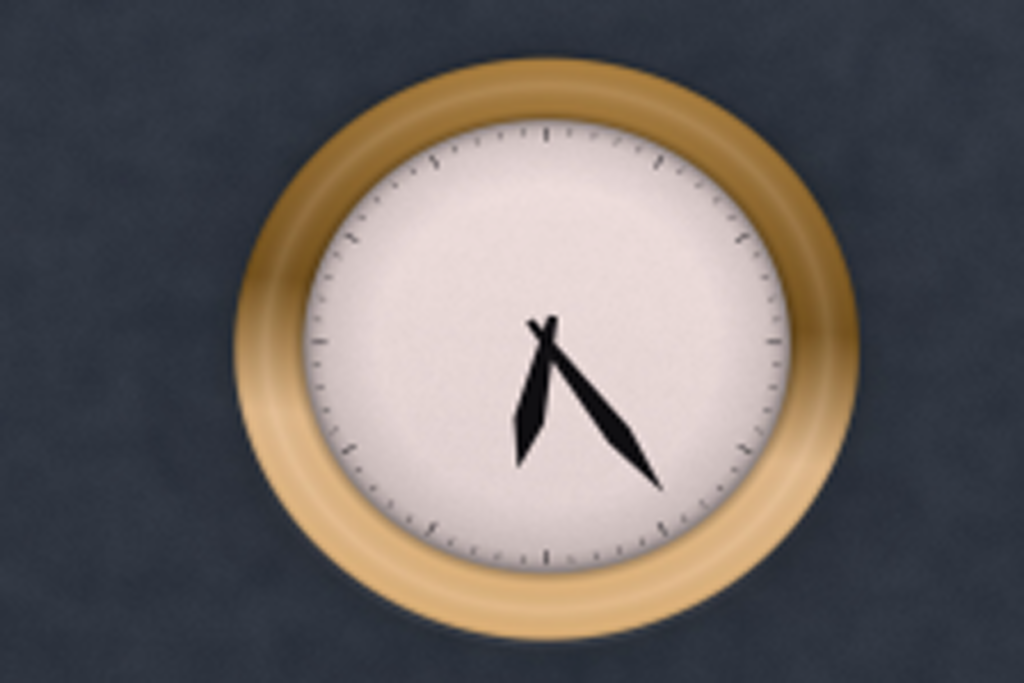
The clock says 6,24
